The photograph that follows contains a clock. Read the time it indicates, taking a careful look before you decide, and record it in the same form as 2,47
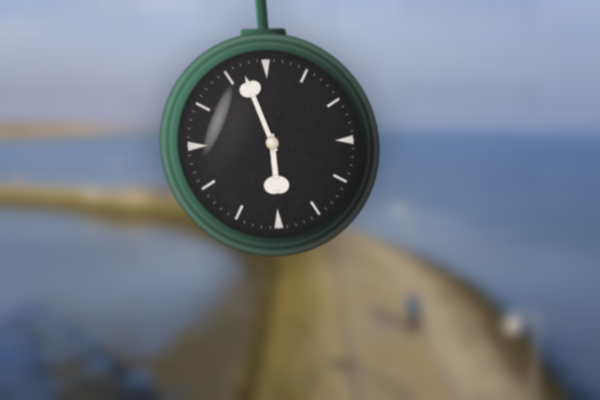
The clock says 5,57
